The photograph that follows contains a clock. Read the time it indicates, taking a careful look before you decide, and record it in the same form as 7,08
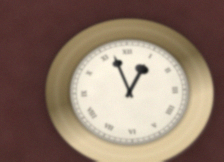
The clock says 12,57
